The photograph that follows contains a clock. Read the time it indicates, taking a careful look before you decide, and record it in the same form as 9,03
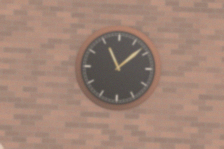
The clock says 11,08
